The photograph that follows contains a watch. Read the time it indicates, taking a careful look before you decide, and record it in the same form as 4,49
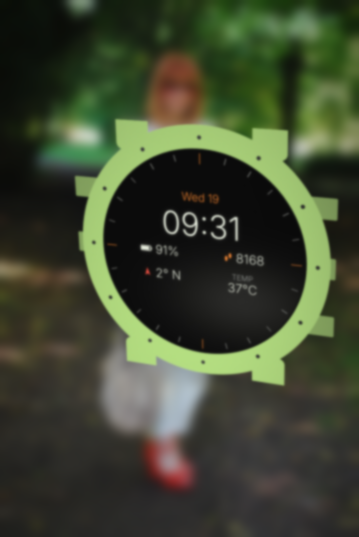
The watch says 9,31
